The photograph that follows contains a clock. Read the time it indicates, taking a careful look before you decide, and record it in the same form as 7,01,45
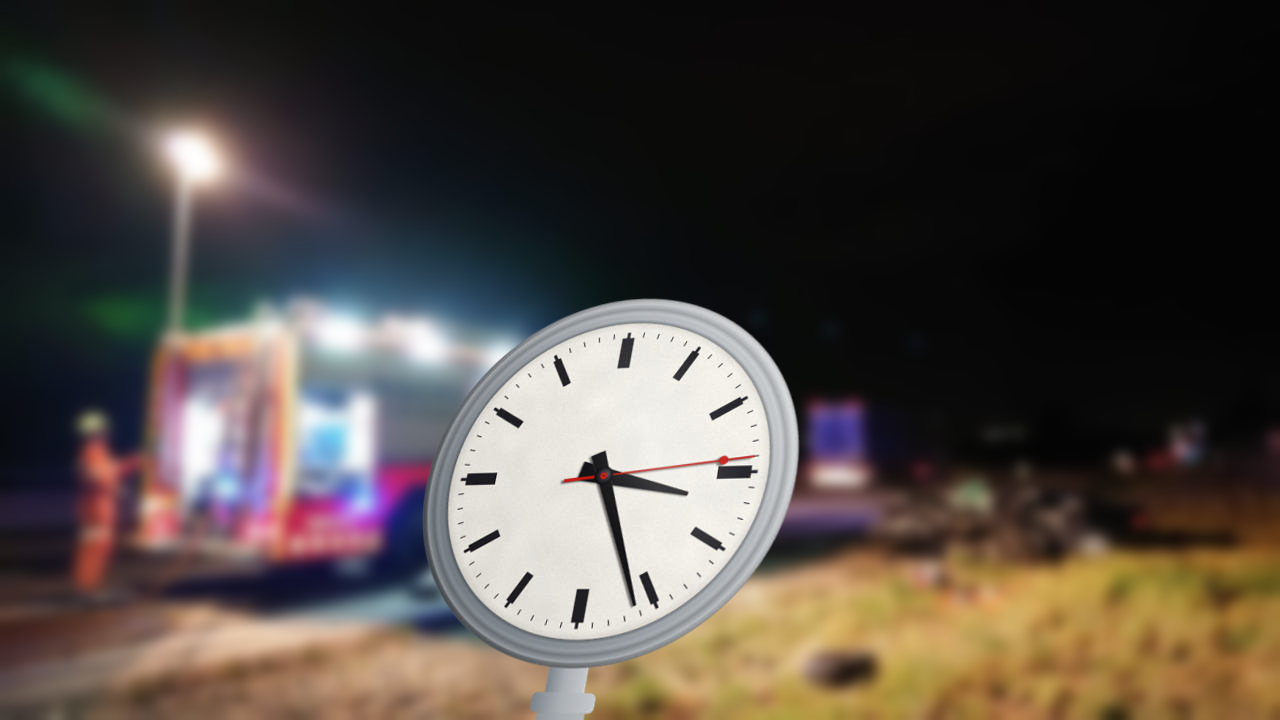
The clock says 3,26,14
